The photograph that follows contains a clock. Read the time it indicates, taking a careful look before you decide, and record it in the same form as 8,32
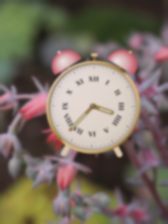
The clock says 3,37
